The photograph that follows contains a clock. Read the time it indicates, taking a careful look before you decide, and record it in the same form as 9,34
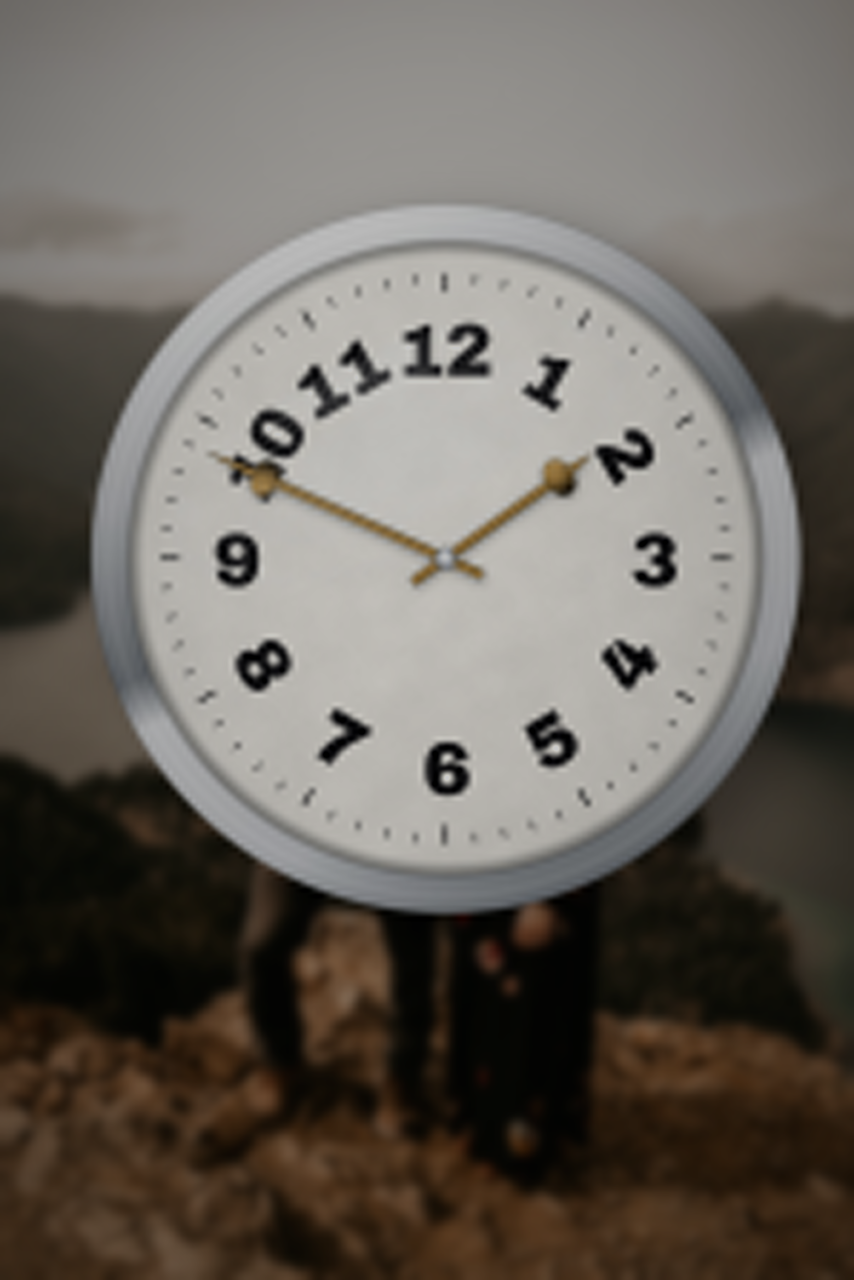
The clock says 1,49
